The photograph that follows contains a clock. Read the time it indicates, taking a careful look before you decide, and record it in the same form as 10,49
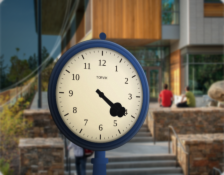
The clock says 4,21
